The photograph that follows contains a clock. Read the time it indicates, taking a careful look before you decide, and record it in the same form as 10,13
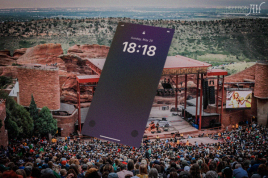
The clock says 18,18
